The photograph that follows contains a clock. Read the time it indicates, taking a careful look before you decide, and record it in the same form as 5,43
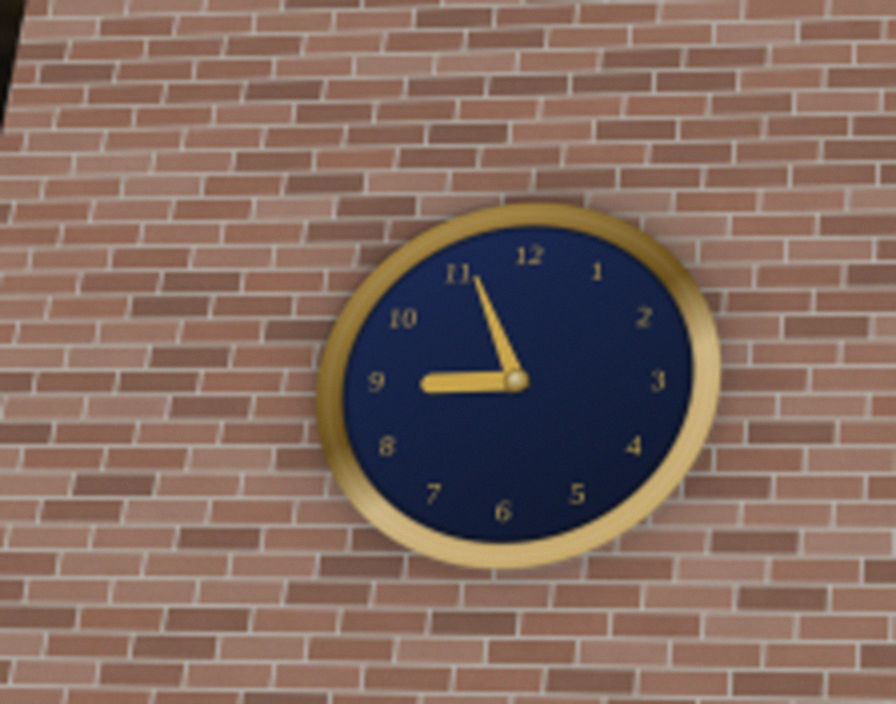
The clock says 8,56
